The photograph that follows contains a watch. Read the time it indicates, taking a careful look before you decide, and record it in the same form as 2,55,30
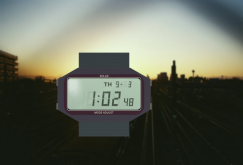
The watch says 1,02,48
